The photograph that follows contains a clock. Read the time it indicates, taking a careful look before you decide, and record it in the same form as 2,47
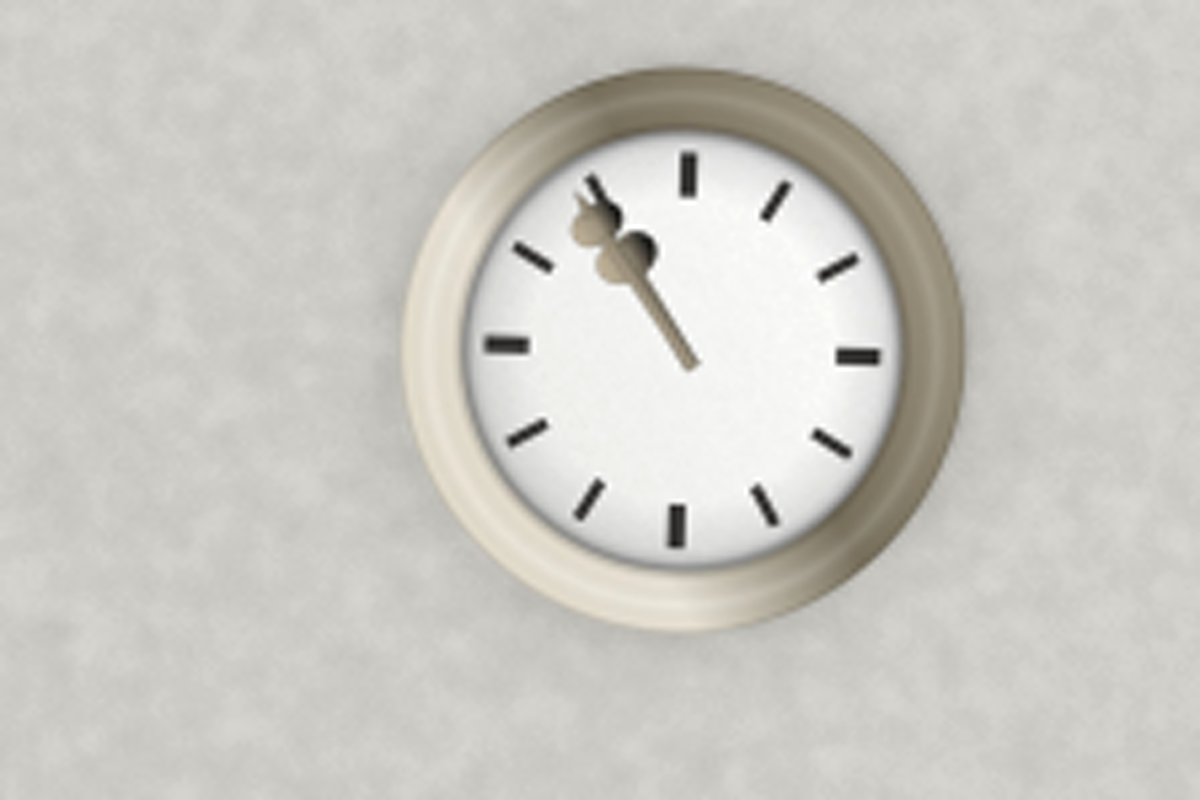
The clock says 10,54
